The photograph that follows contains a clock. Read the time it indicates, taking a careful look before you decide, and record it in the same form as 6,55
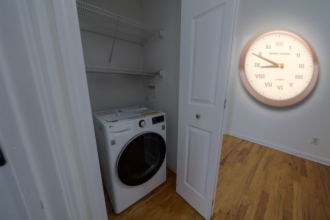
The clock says 8,49
